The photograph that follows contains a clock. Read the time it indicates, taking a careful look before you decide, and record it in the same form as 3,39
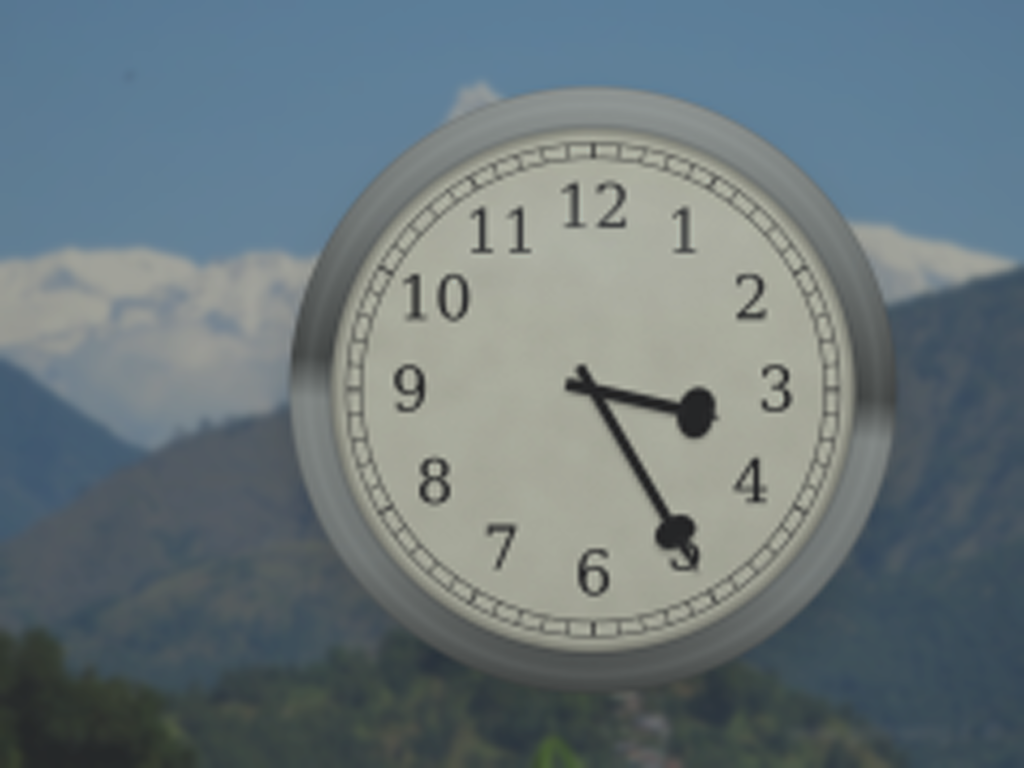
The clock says 3,25
